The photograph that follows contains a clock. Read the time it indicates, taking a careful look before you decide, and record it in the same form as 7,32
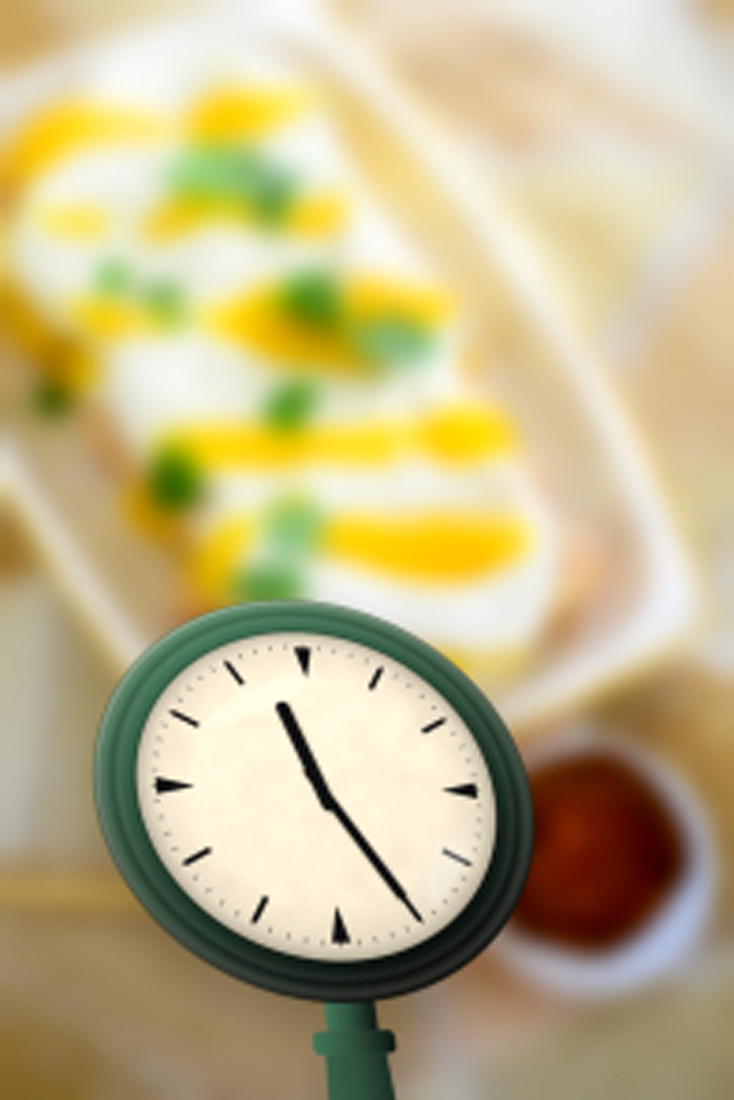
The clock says 11,25
